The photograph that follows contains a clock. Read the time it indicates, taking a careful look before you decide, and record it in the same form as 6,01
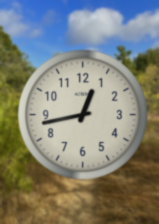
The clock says 12,43
